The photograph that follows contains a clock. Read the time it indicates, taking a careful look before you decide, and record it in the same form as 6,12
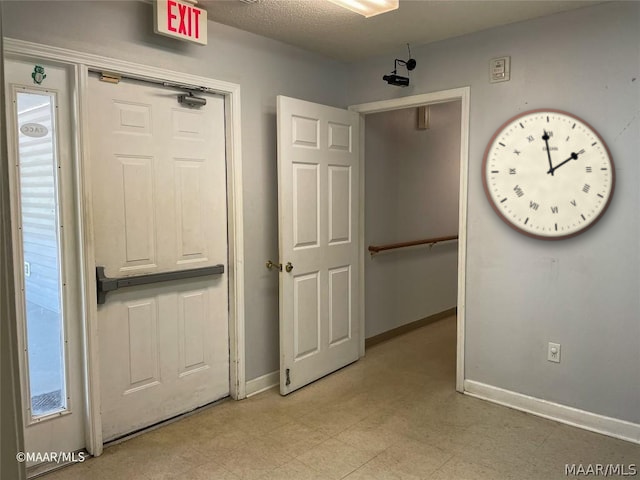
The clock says 1,59
